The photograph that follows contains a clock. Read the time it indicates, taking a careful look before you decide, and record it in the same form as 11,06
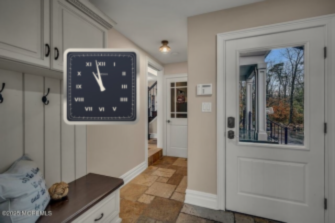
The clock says 10,58
